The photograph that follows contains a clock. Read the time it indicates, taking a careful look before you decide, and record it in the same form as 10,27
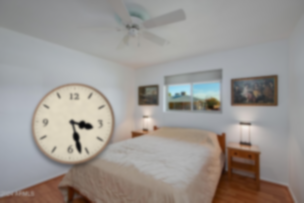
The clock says 3,27
